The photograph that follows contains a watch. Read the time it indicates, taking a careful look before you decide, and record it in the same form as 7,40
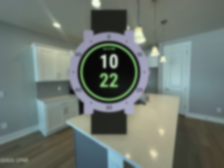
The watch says 10,22
